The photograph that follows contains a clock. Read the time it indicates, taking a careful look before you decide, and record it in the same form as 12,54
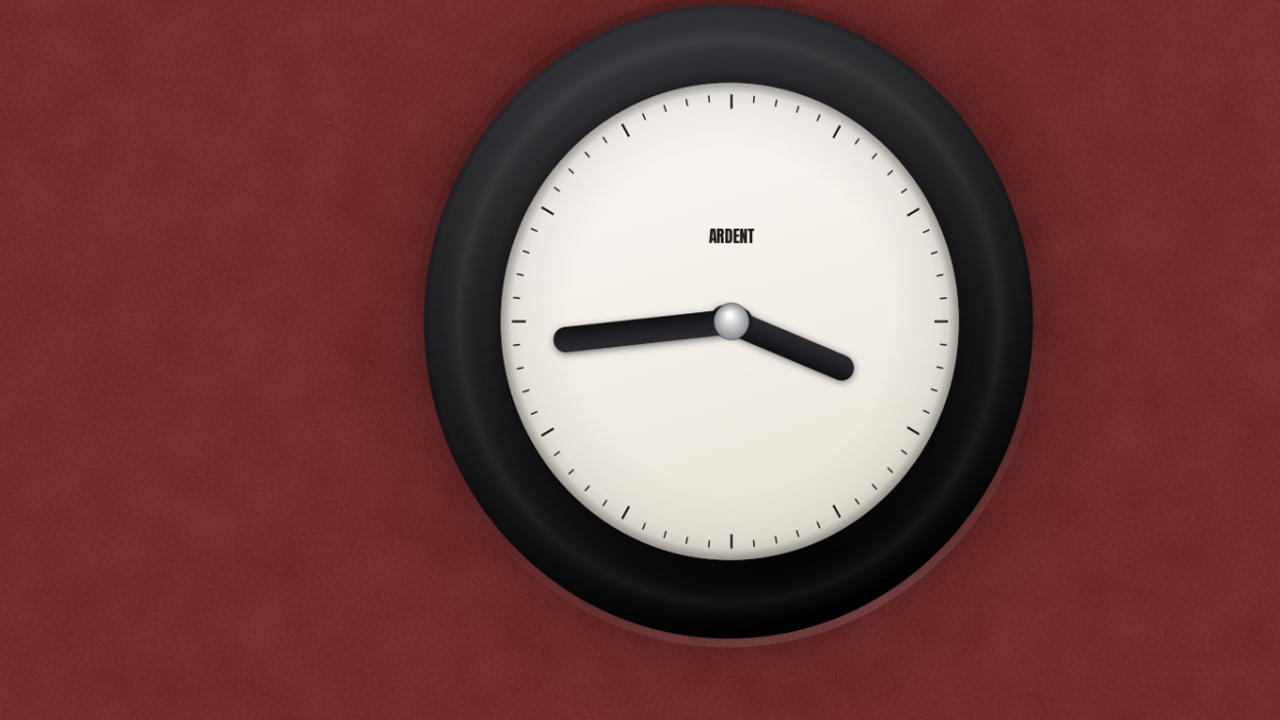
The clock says 3,44
